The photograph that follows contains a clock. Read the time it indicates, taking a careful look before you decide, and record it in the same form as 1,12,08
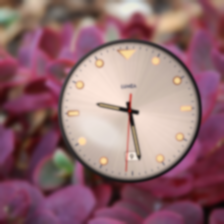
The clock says 9,28,31
